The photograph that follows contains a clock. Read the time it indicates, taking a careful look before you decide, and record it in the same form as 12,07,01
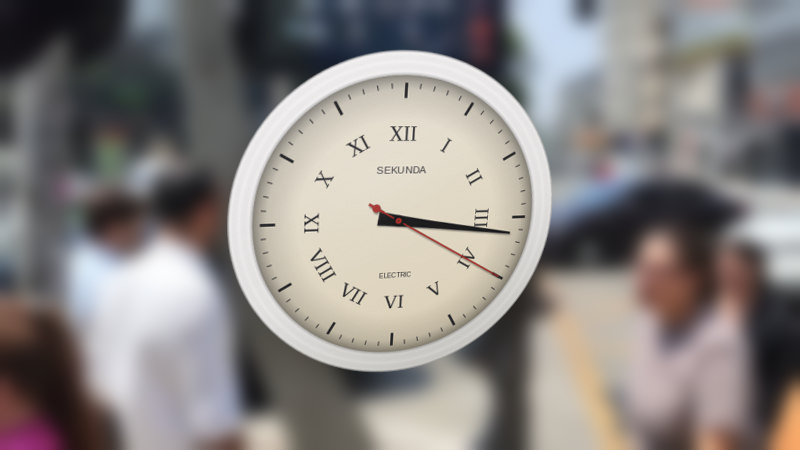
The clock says 3,16,20
